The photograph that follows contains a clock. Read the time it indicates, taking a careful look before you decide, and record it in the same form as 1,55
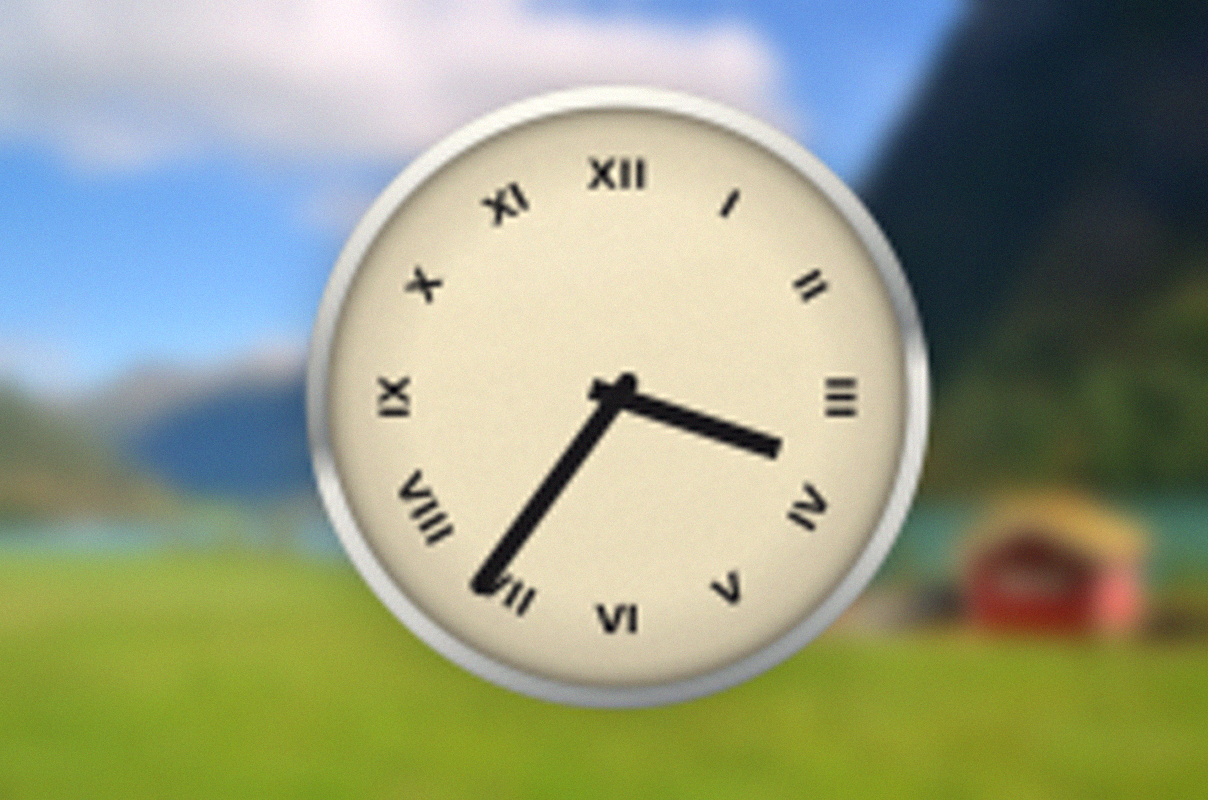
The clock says 3,36
